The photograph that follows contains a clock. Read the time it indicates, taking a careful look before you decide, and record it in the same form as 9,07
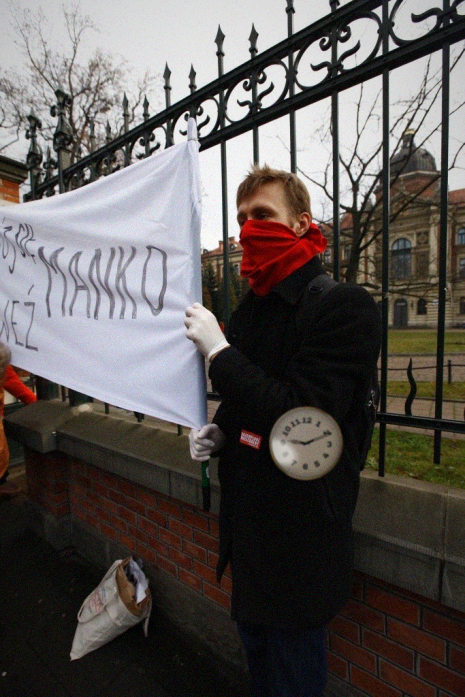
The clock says 9,11
